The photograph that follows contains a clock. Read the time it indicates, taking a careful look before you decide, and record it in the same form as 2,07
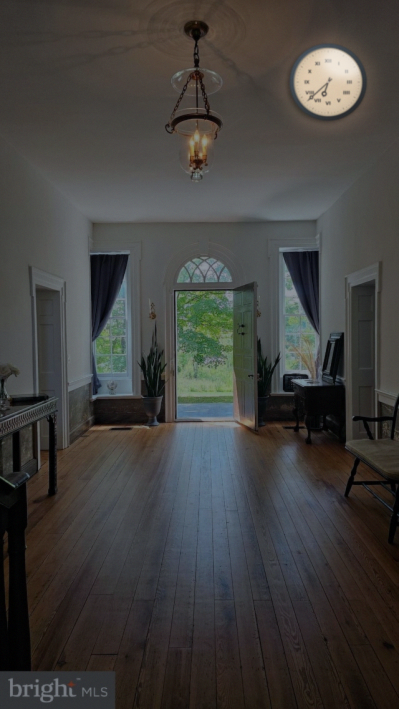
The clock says 6,38
